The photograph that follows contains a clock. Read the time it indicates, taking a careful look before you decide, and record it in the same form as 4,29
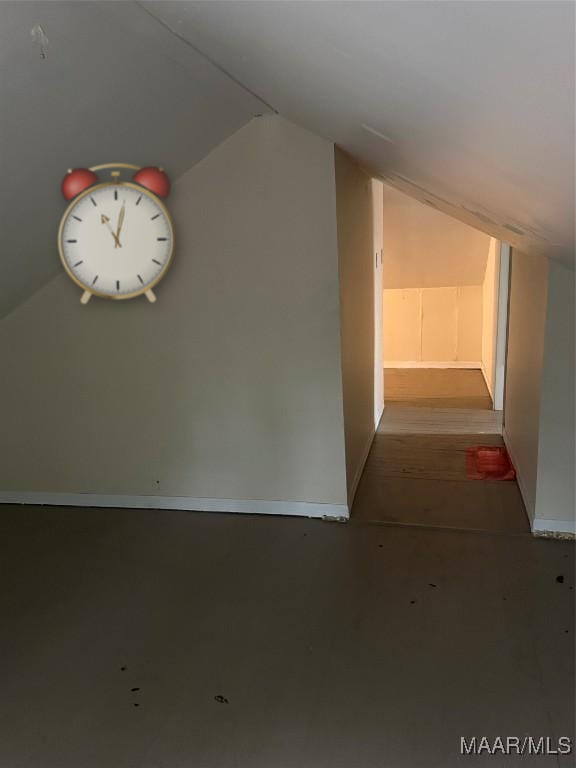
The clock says 11,02
